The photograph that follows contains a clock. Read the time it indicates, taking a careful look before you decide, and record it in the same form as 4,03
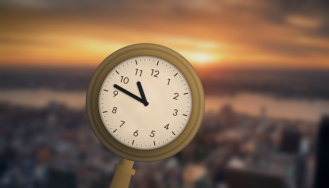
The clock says 10,47
